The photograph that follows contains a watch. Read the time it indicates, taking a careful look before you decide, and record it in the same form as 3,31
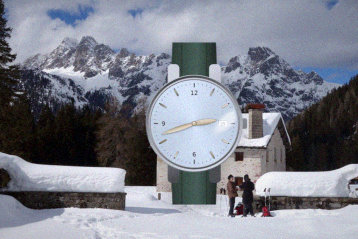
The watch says 2,42
